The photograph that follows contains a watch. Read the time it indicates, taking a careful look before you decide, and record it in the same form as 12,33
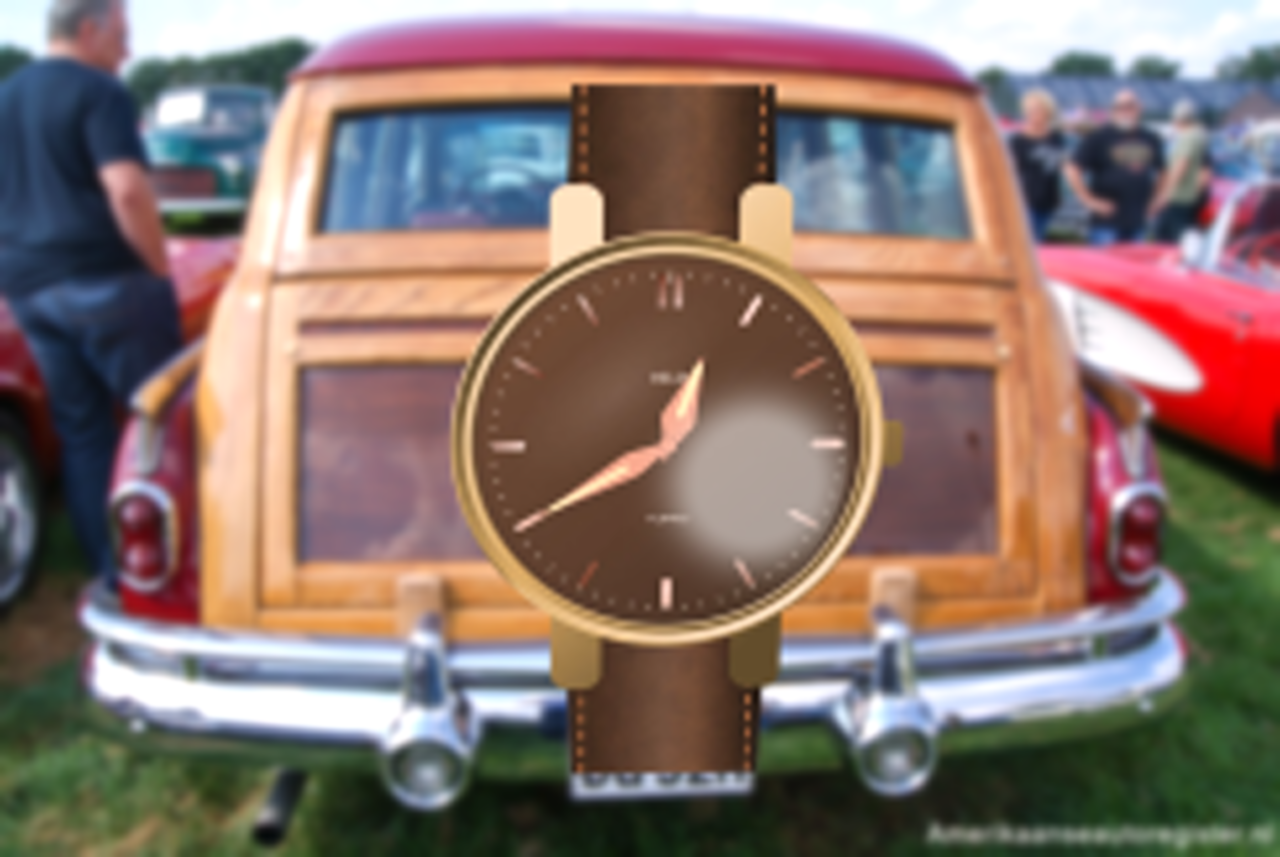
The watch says 12,40
